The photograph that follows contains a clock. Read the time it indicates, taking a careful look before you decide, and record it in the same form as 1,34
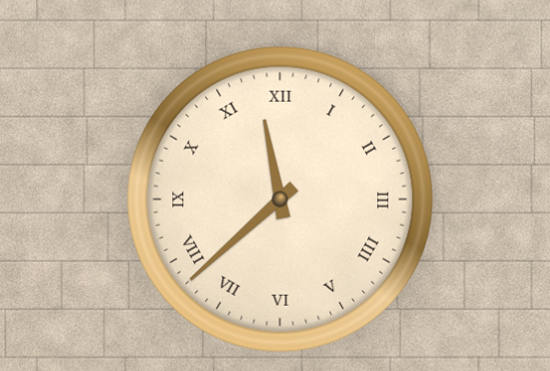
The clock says 11,38
